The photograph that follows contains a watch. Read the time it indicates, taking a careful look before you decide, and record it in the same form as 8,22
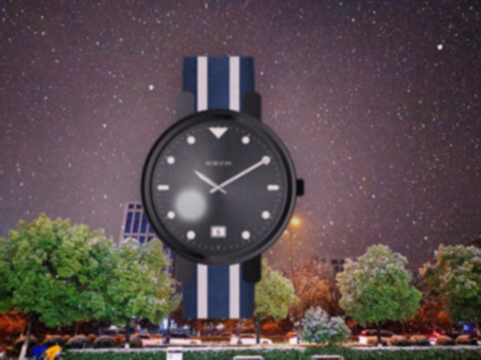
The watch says 10,10
